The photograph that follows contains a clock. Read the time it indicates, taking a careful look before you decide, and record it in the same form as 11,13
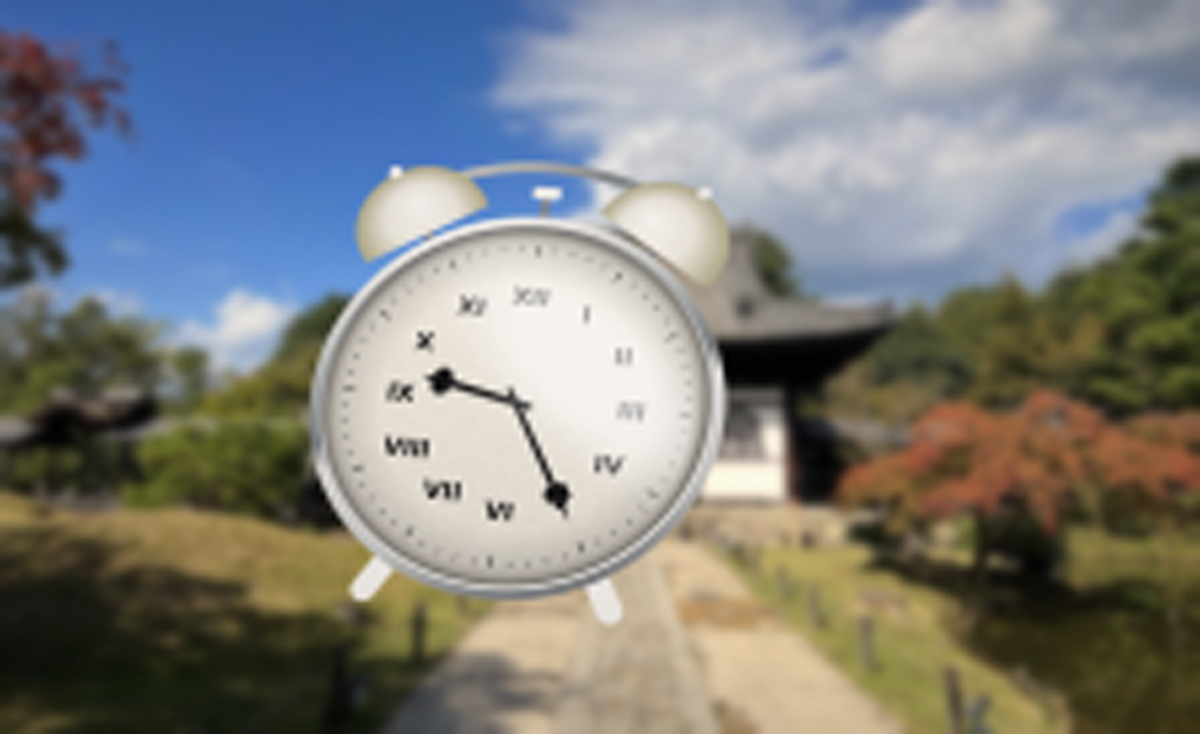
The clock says 9,25
